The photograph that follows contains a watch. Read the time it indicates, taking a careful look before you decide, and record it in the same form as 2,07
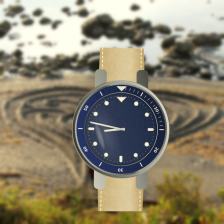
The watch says 8,47
